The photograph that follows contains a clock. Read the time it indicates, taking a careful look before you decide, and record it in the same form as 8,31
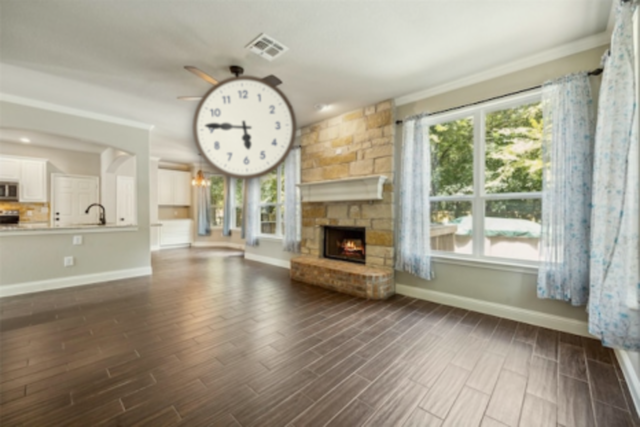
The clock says 5,46
